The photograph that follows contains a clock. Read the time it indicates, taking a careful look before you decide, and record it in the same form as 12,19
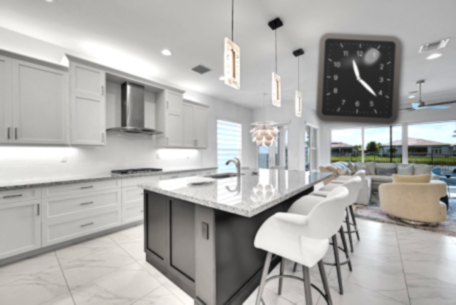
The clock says 11,22
